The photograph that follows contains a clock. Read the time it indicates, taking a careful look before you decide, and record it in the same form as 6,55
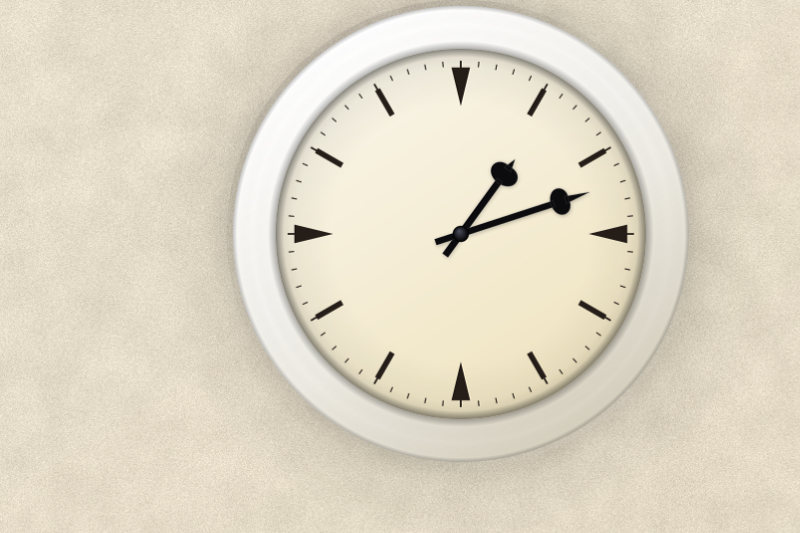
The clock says 1,12
